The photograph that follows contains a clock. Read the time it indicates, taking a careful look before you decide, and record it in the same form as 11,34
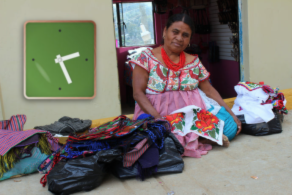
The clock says 2,26
